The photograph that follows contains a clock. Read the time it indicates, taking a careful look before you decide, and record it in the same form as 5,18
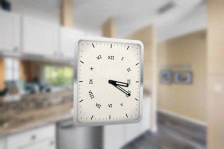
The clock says 3,20
